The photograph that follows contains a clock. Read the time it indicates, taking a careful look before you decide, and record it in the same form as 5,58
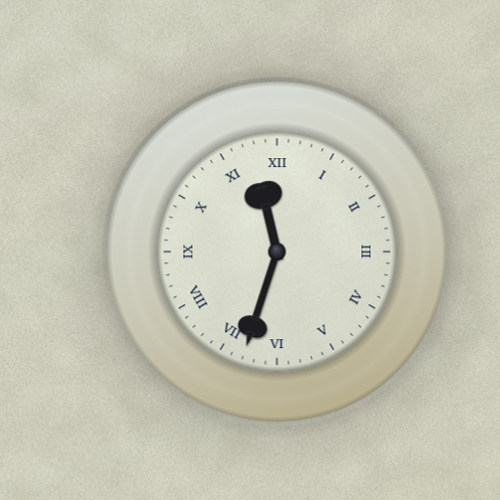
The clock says 11,33
